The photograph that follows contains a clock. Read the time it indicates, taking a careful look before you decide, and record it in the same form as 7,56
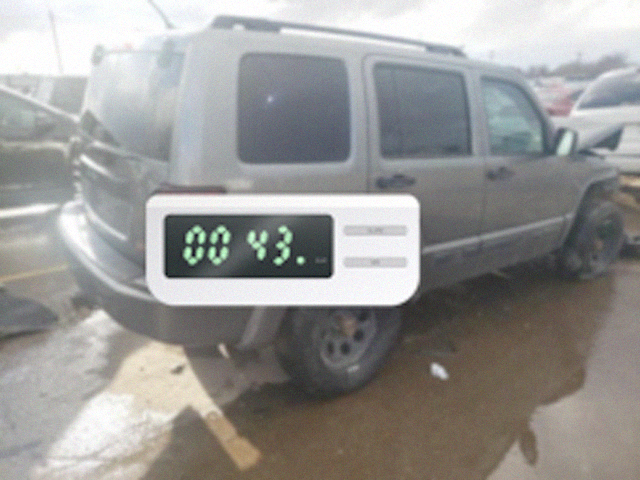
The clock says 0,43
